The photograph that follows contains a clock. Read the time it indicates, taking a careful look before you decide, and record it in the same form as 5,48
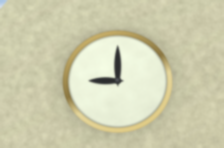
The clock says 9,00
